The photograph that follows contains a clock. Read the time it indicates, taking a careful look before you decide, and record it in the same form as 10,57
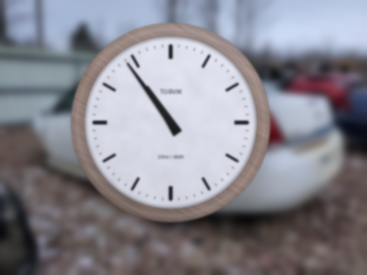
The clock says 10,54
